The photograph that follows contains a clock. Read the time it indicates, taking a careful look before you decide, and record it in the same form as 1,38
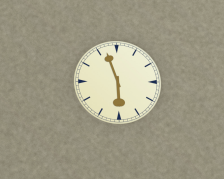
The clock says 5,57
